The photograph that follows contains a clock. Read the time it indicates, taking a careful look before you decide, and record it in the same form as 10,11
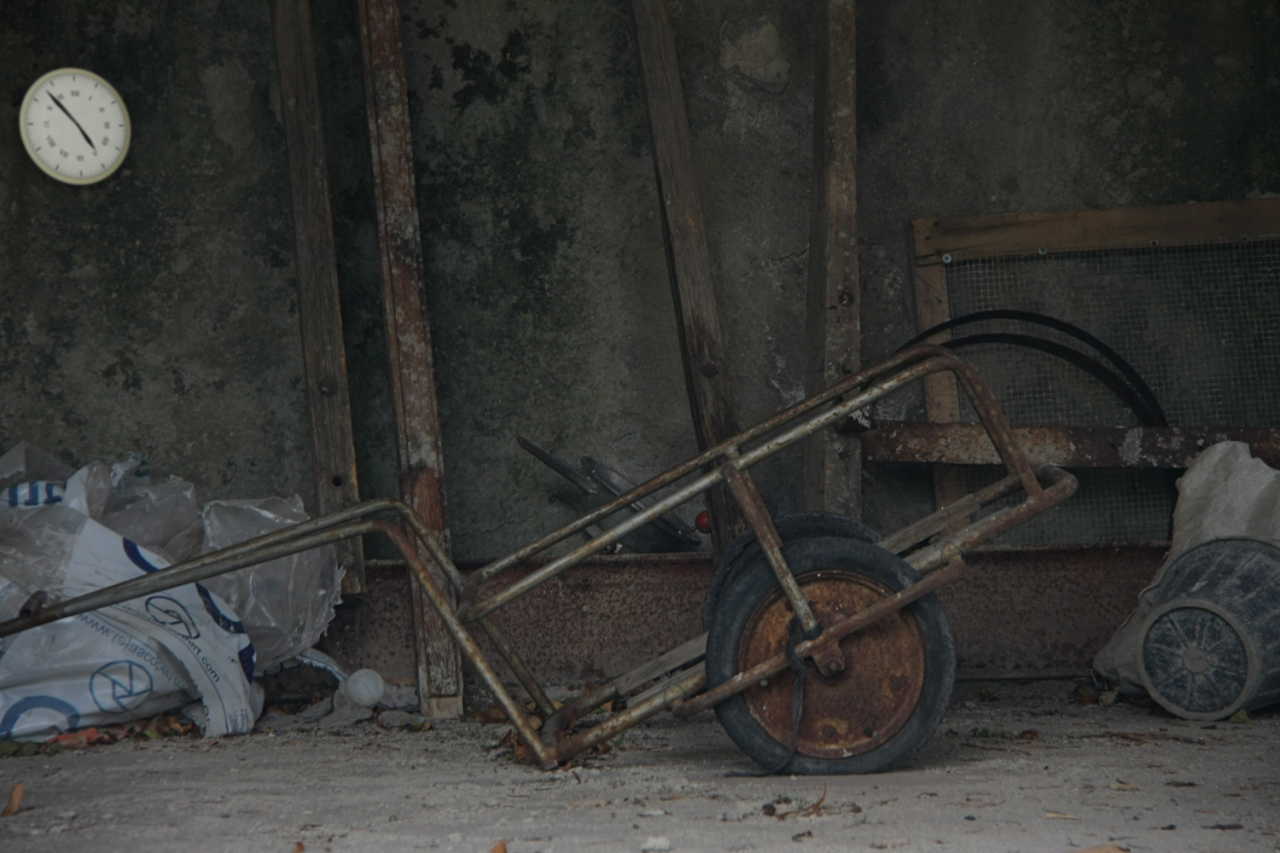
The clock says 4,53
